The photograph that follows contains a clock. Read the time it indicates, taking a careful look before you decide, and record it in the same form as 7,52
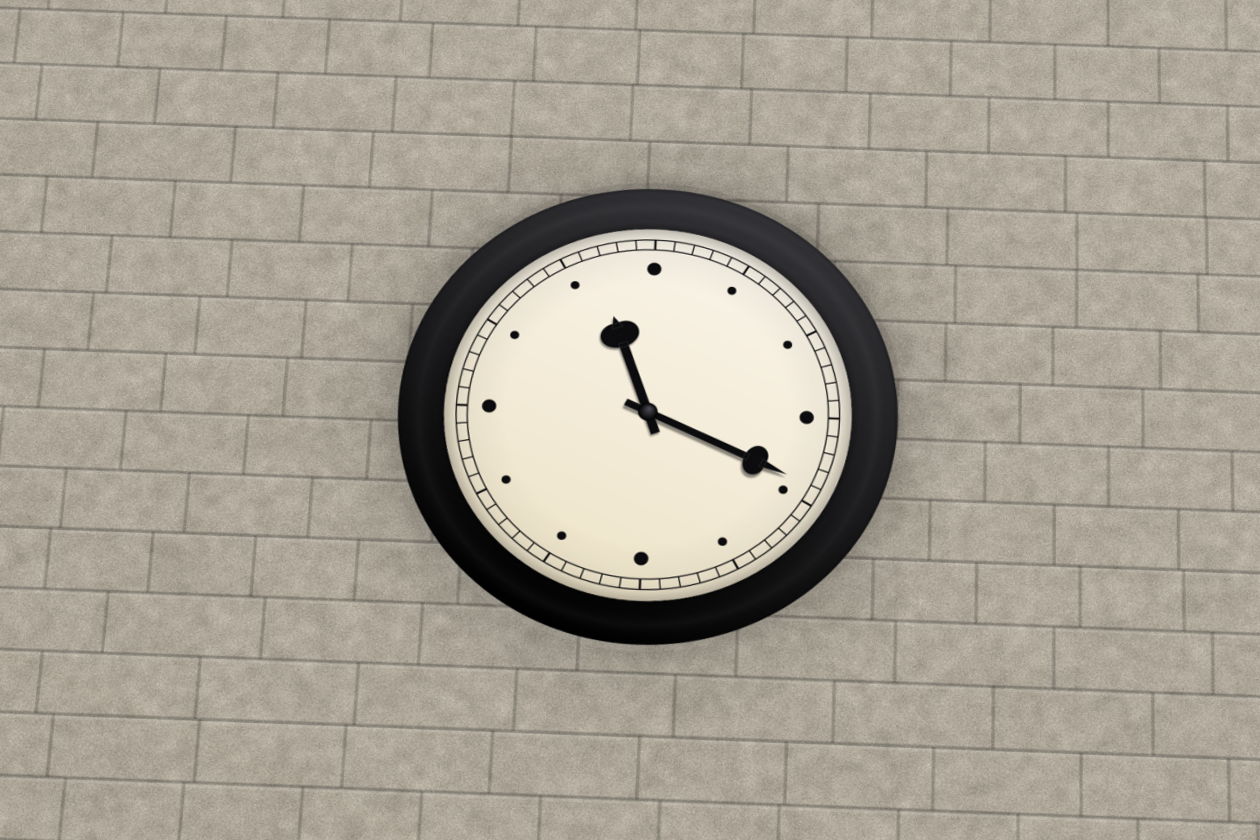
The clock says 11,19
